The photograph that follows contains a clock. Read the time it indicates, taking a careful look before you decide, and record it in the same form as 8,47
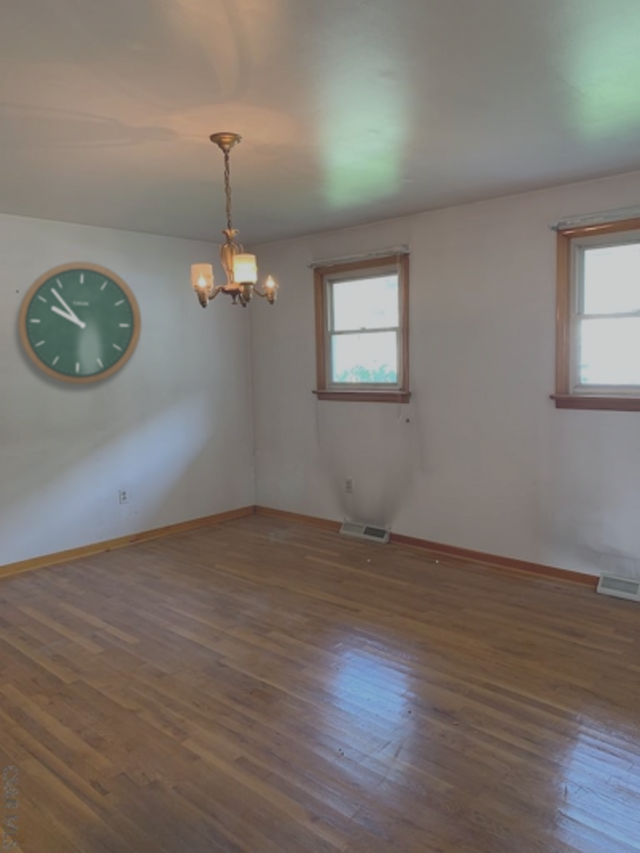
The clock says 9,53
